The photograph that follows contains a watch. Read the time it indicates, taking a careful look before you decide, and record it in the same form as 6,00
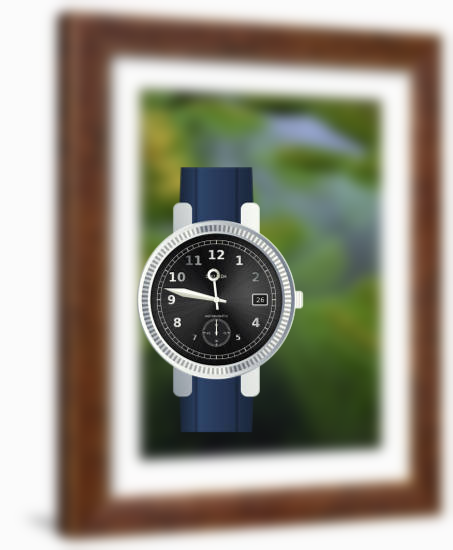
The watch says 11,47
